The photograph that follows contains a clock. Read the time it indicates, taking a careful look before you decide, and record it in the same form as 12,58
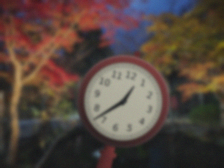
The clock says 12,37
